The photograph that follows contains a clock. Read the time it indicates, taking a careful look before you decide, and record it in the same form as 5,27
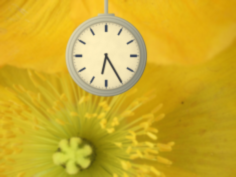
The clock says 6,25
